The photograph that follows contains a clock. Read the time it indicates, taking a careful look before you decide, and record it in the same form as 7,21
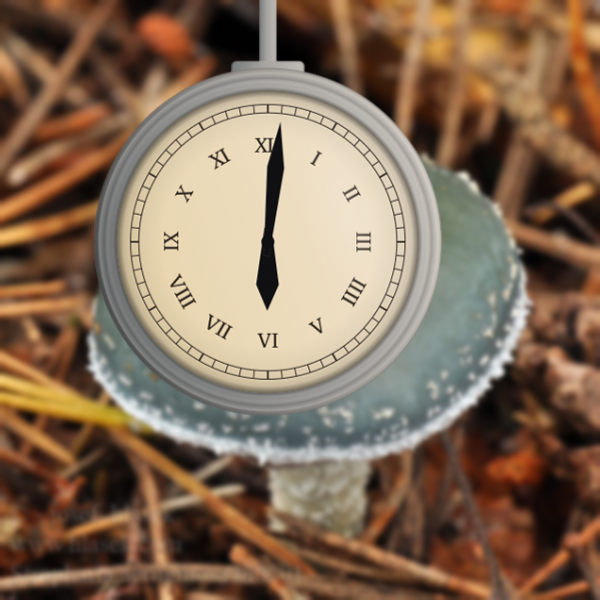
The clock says 6,01
